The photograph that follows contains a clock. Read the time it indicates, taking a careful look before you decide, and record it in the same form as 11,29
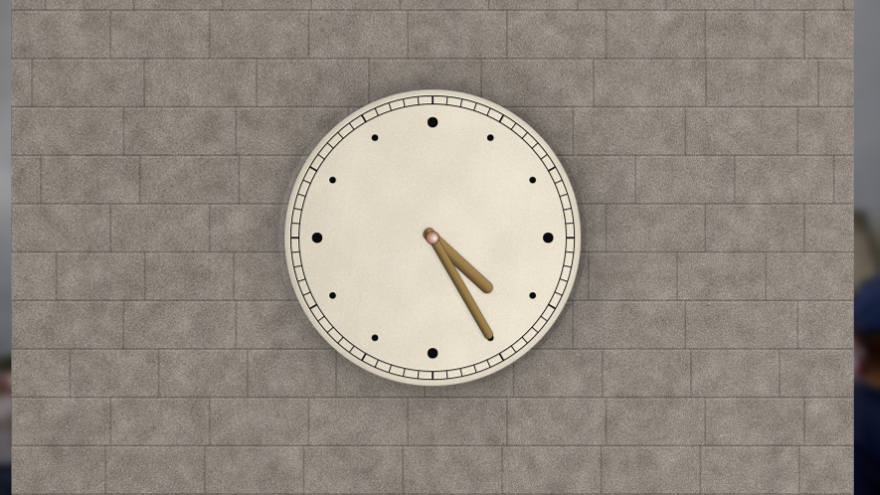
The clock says 4,25
